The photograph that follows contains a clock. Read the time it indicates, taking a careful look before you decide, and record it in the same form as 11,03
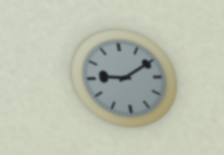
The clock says 9,10
